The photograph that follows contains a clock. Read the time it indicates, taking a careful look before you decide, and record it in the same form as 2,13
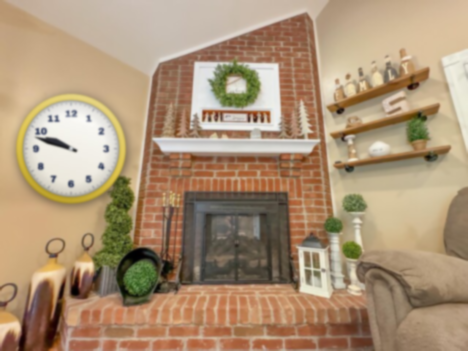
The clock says 9,48
